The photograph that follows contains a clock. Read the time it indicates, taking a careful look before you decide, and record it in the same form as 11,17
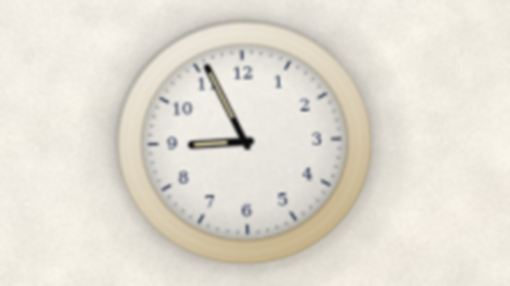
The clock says 8,56
